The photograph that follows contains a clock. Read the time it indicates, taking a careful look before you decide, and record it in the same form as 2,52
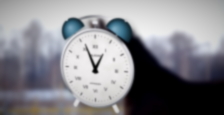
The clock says 12,56
